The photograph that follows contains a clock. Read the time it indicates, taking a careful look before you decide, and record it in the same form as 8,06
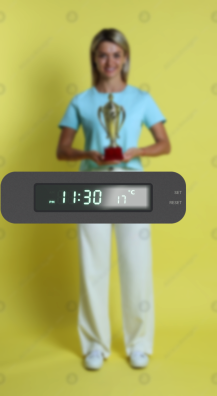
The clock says 11,30
